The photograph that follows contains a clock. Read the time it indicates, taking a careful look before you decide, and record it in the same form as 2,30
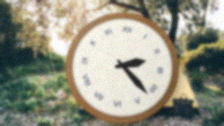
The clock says 2,22
